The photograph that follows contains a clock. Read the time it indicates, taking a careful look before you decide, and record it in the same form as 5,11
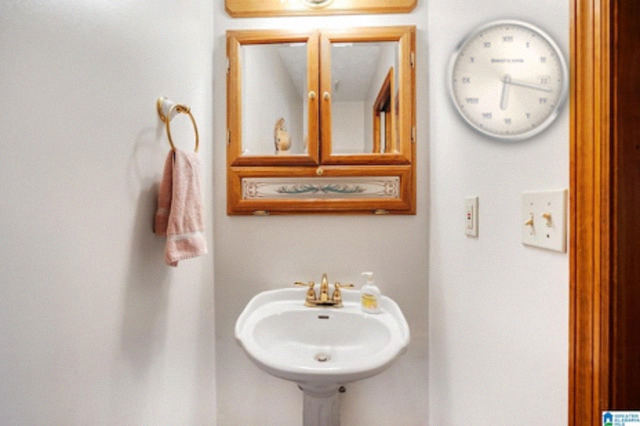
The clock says 6,17
